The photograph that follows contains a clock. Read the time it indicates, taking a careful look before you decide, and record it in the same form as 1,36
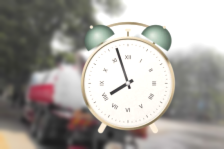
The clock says 7,57
